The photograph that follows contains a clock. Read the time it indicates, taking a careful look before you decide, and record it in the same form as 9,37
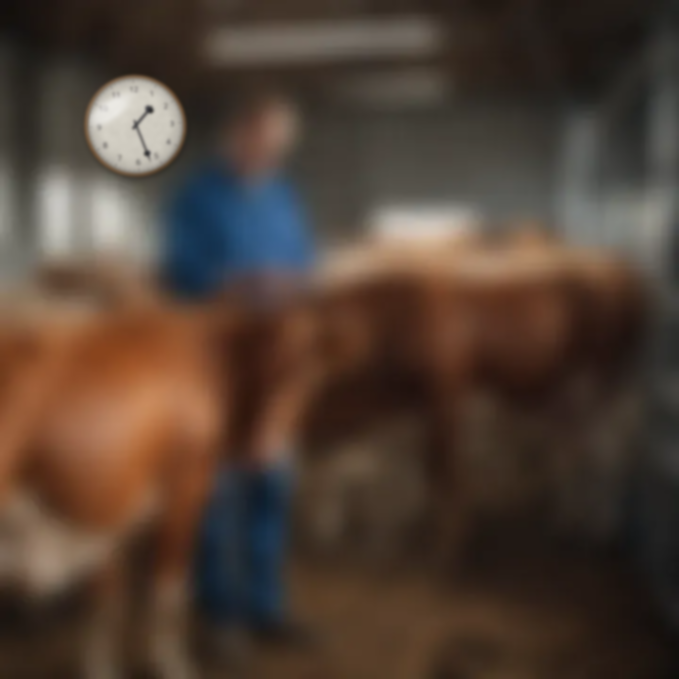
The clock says 1,27
